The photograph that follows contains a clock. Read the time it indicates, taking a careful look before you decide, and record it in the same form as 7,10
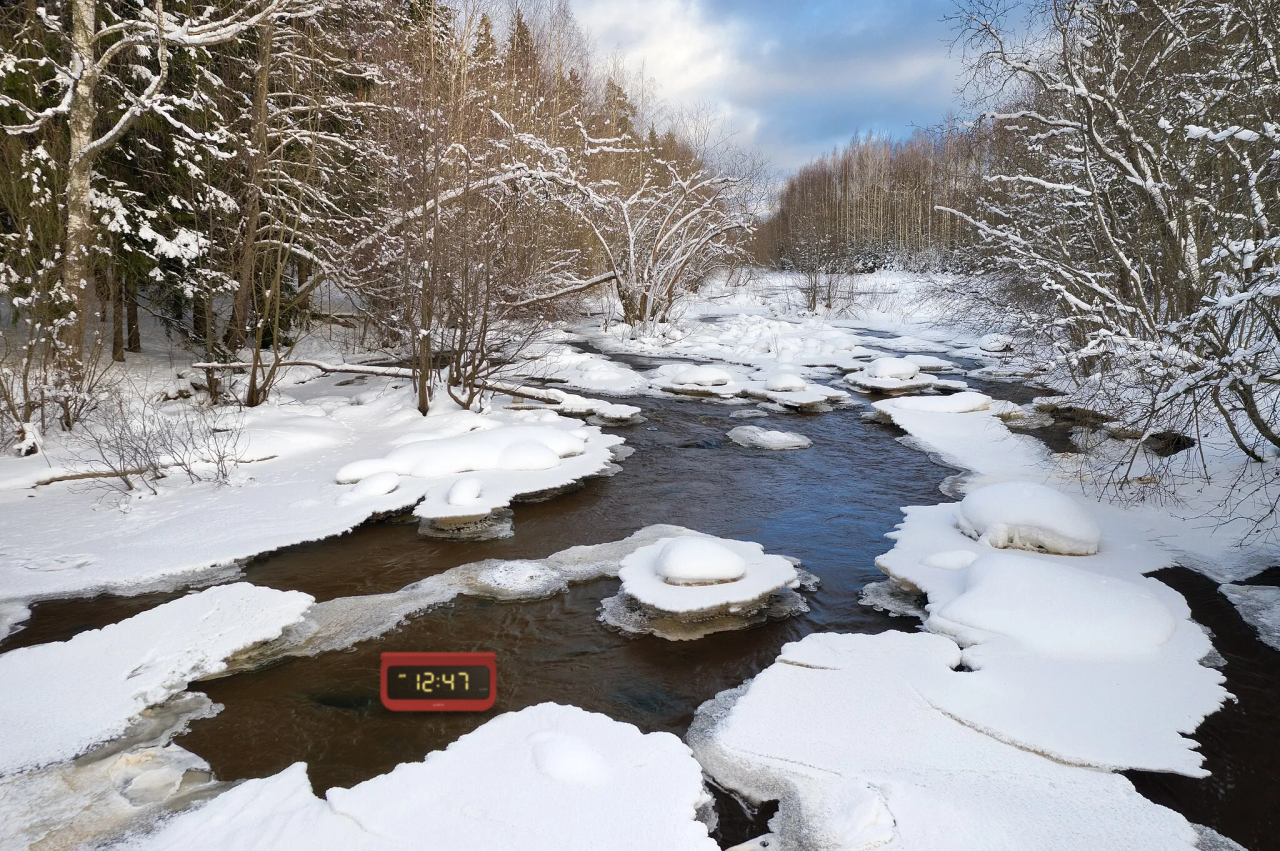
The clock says 12,47
